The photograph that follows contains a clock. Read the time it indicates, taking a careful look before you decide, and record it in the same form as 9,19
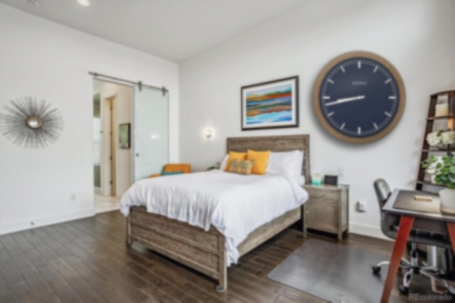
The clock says 8,43
